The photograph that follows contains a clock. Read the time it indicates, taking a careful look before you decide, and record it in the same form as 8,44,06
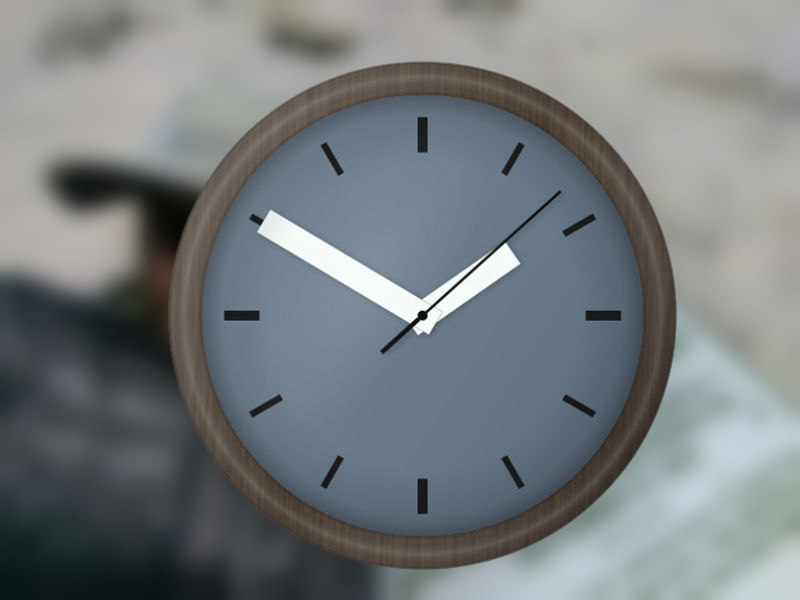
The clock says 1,50,08
